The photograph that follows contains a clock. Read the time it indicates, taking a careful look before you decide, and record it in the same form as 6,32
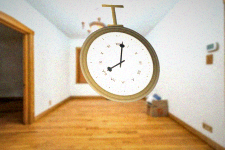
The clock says 8,02
